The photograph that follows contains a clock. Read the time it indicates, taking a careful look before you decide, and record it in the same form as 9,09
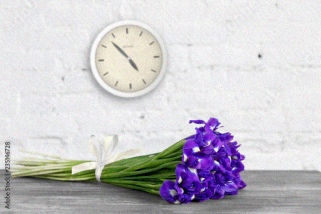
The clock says 4,53
